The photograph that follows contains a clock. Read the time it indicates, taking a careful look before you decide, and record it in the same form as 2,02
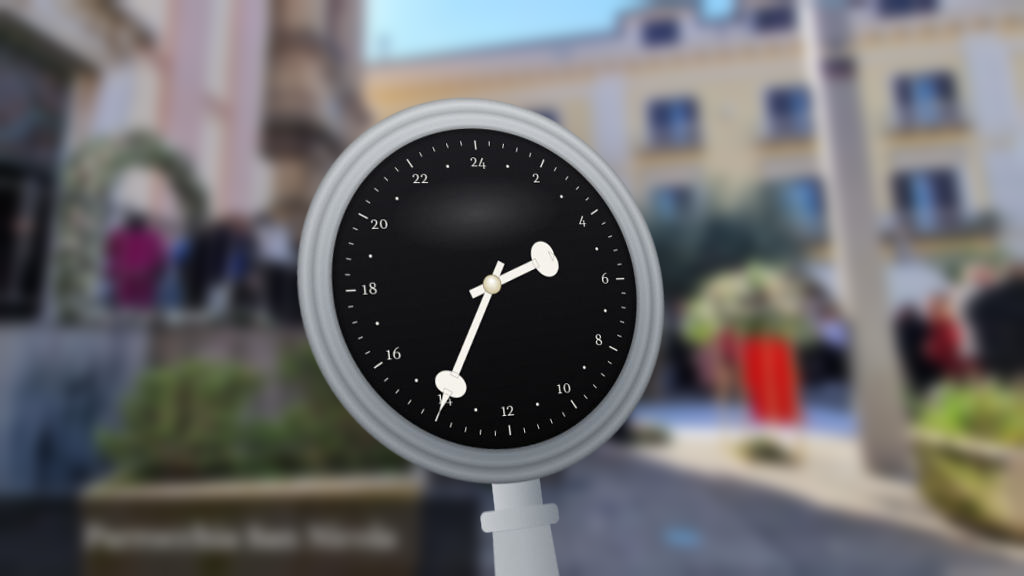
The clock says 4,35
